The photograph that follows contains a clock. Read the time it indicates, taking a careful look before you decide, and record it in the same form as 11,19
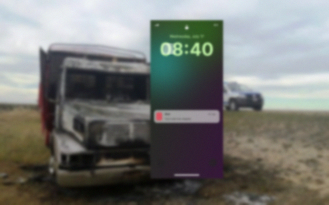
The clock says 8,40
